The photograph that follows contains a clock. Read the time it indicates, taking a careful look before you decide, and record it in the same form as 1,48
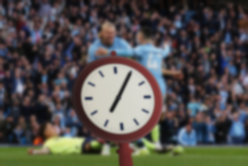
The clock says 7,05
